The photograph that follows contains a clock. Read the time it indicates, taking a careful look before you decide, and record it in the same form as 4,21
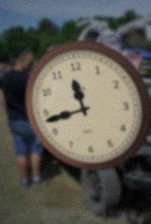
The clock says 11,43
